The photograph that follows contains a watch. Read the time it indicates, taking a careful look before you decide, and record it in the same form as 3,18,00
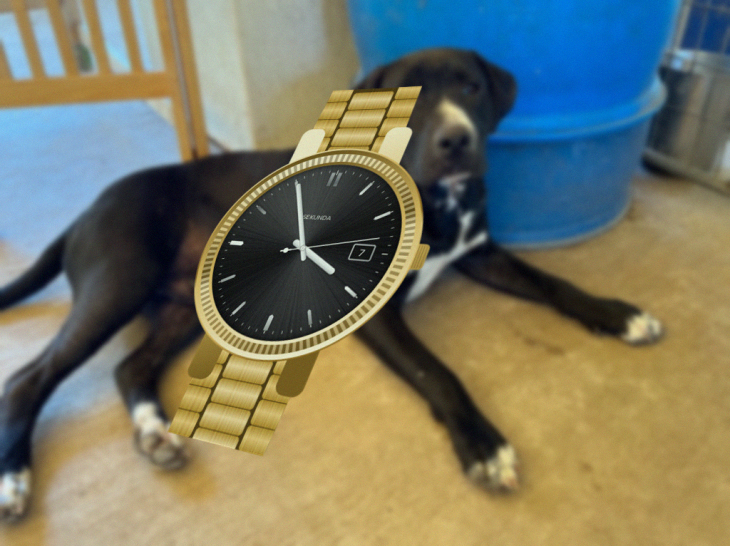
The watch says 3,55,13
